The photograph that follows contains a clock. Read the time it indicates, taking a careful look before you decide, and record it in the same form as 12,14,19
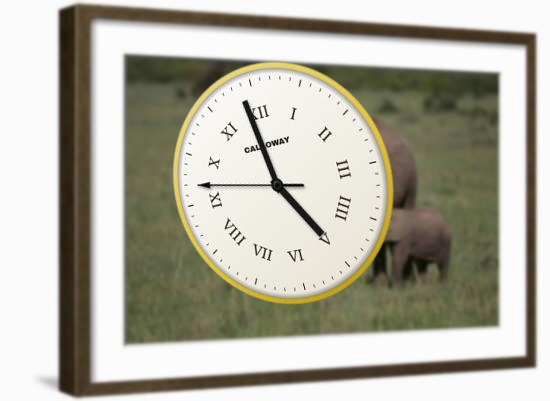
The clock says 4,58,47
